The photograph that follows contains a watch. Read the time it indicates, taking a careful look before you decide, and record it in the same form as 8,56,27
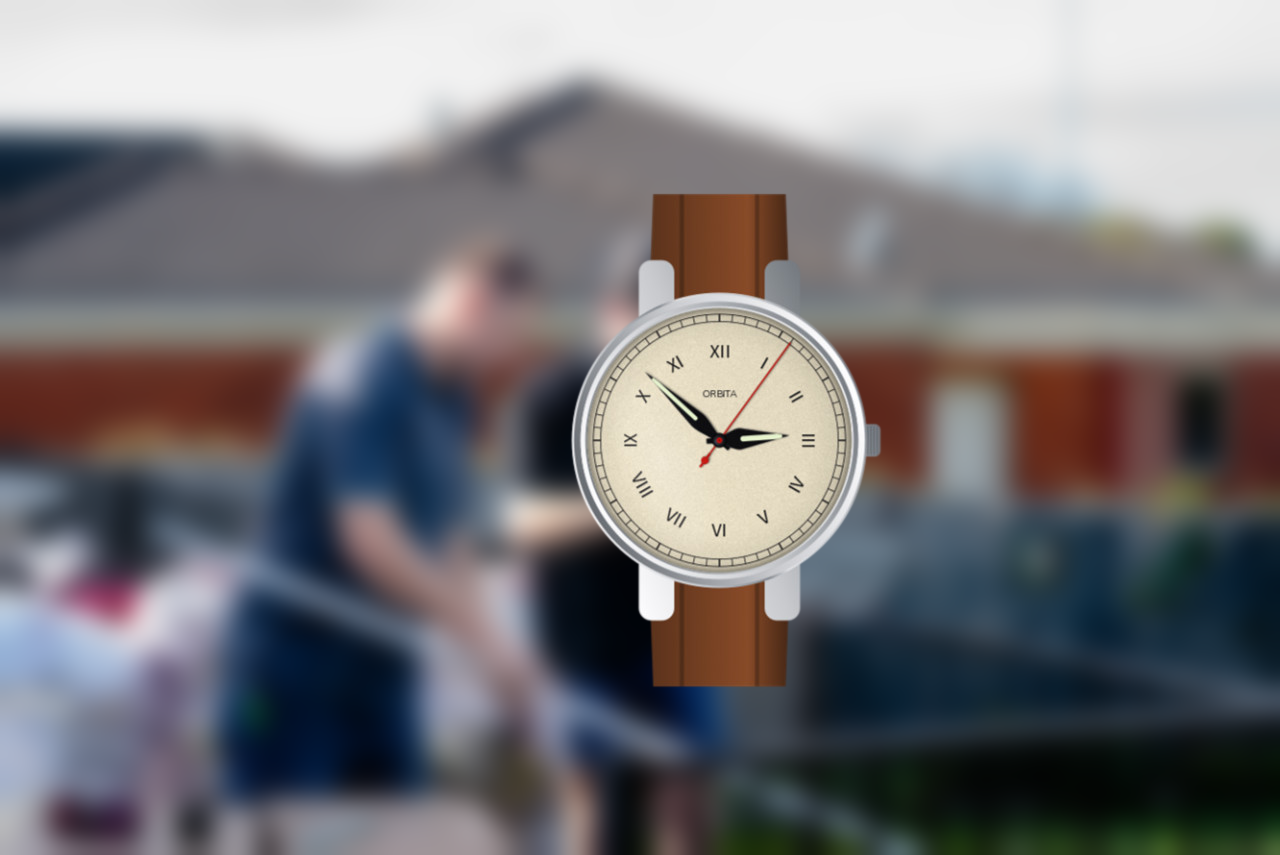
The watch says 2,52,06
